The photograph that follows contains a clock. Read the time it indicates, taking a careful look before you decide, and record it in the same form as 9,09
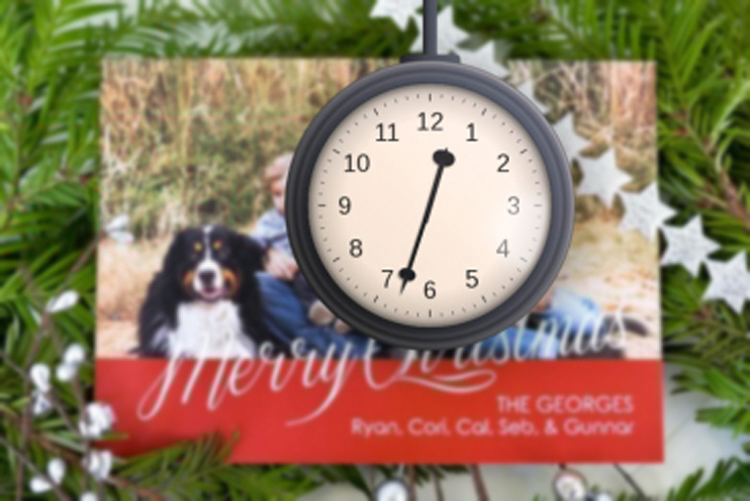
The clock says 12,33
